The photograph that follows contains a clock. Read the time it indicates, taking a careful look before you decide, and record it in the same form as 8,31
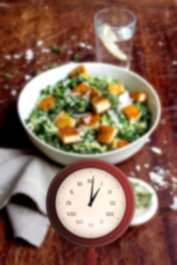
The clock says 1,01
